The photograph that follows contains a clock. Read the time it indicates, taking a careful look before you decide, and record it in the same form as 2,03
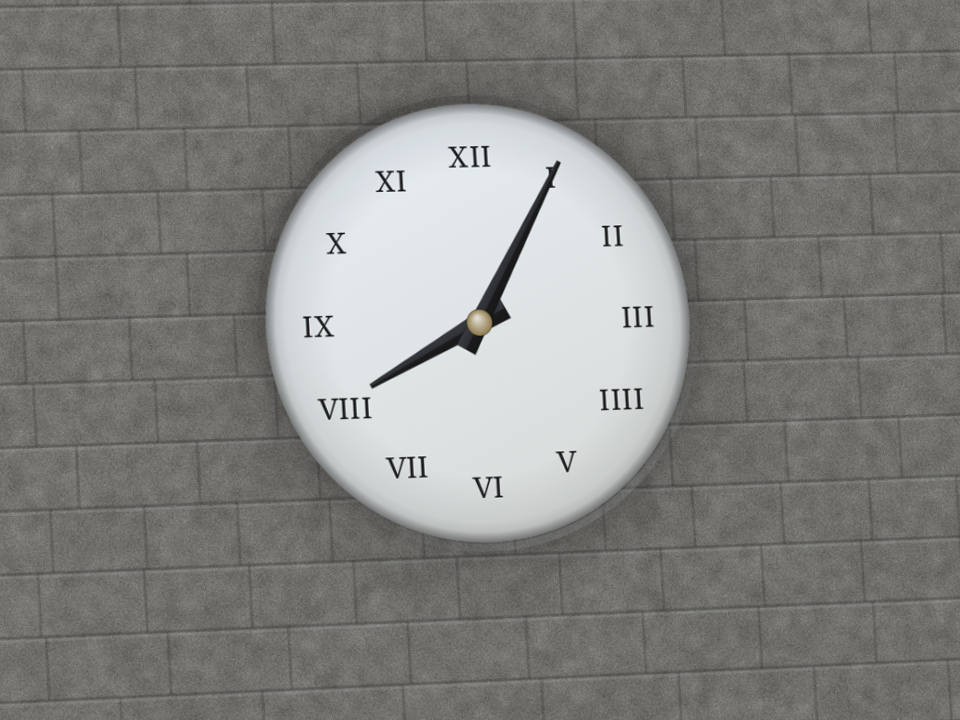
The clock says 8,05
